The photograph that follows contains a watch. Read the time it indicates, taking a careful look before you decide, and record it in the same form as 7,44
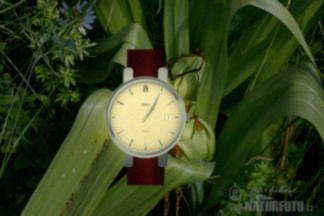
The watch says 1,05
